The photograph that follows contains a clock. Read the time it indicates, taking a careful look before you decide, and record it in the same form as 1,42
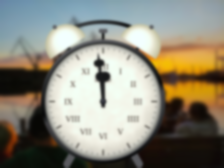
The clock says 11,59
